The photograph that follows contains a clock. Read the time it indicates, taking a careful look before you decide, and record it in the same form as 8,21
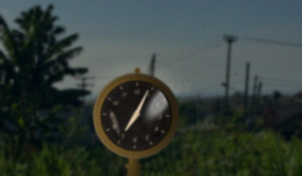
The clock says 7,04
